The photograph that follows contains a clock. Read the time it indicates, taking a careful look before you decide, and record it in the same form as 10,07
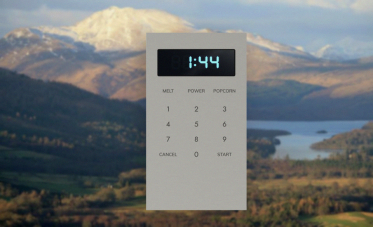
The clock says 1,44
